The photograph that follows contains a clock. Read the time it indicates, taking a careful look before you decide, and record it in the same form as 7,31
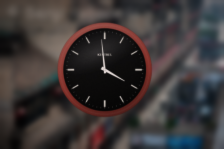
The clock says 3,59
